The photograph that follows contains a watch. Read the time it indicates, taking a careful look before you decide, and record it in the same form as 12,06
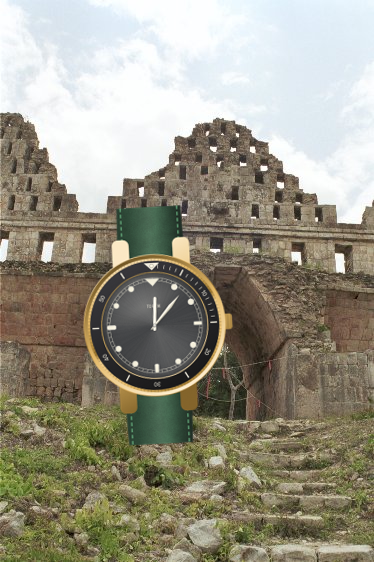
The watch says 12,07
